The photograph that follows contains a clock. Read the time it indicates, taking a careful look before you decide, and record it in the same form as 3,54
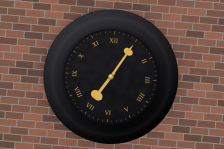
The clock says 7,05
